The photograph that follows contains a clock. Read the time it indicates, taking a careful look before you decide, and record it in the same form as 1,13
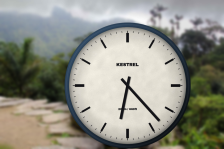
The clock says 6,23
